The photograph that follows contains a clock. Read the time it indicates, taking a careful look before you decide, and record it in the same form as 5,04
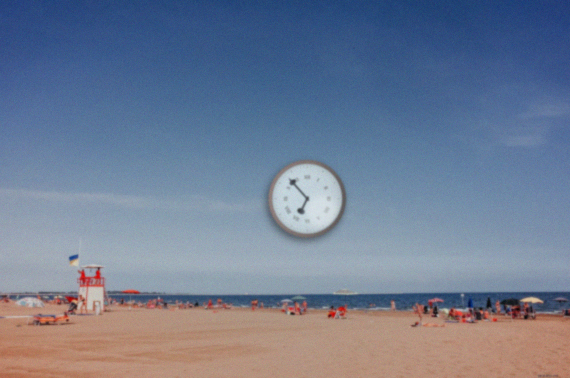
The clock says 6,53
